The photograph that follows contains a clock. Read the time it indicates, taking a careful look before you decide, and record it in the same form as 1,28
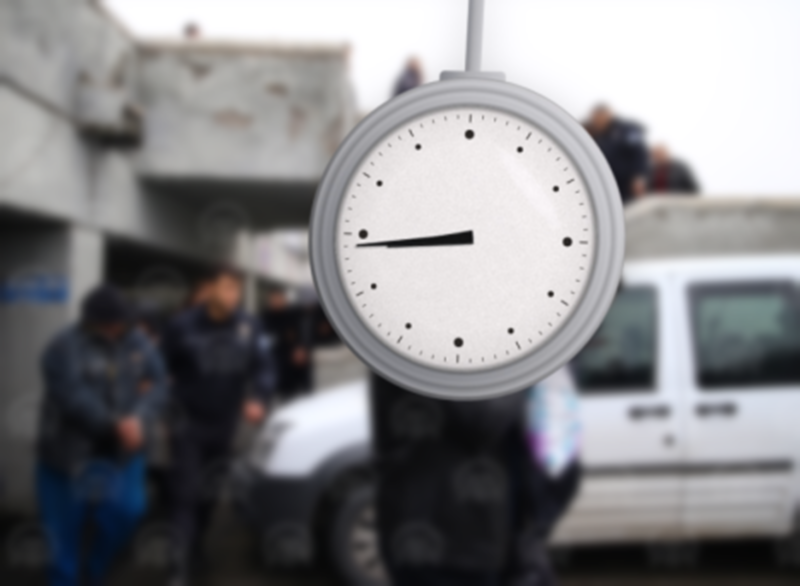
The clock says 8,44
